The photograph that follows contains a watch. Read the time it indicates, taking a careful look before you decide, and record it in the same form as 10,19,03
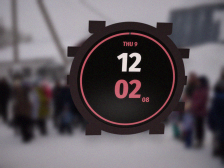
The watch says 12,02,08
